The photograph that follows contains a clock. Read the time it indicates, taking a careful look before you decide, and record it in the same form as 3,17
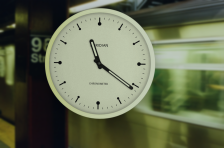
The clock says 11,21
